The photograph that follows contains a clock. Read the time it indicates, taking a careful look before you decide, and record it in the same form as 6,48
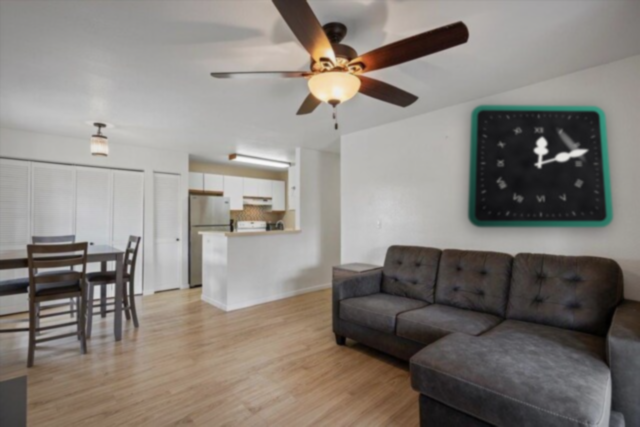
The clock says 12,12
